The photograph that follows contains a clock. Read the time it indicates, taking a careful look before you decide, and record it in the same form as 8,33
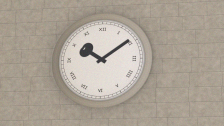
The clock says 10,09
